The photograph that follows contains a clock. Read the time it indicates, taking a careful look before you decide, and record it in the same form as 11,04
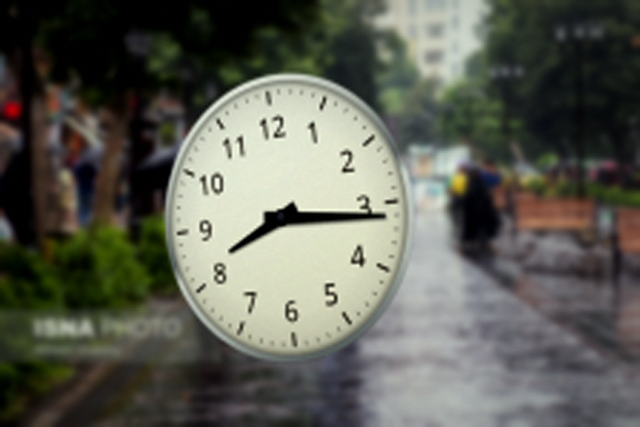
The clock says 8,16
